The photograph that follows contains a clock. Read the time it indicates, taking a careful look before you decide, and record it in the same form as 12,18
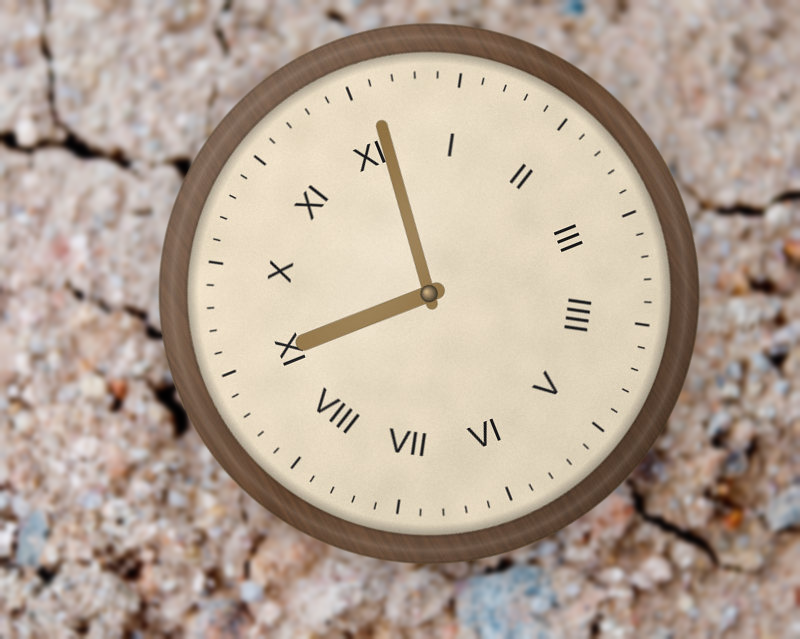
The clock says 9,01
